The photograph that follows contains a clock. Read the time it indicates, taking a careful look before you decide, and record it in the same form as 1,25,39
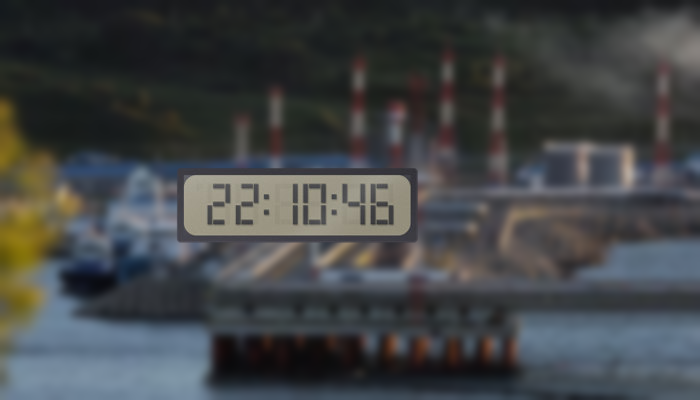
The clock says 22,10,46
